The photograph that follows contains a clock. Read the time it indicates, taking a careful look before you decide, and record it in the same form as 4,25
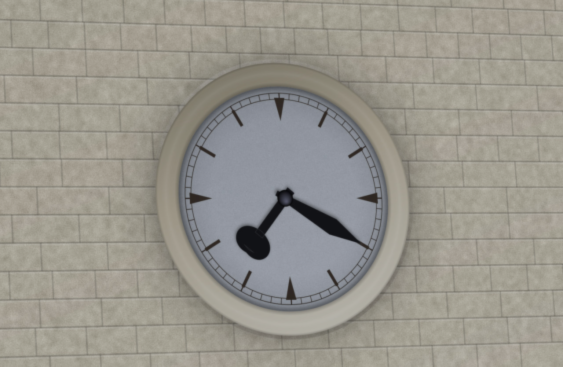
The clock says 7,20
